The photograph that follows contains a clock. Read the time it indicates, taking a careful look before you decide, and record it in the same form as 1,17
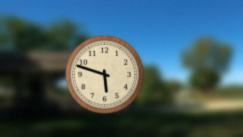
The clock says 5,48
